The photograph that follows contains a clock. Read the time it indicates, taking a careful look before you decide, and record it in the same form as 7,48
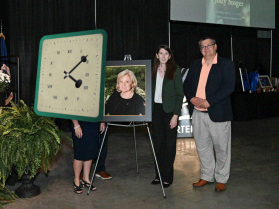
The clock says 4,08
